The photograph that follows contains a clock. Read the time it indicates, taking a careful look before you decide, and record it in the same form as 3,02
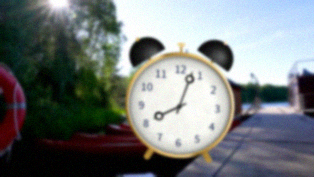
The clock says 8,03
